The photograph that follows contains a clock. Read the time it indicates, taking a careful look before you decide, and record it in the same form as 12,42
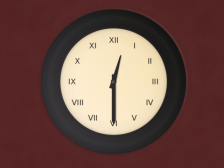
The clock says 12,30
